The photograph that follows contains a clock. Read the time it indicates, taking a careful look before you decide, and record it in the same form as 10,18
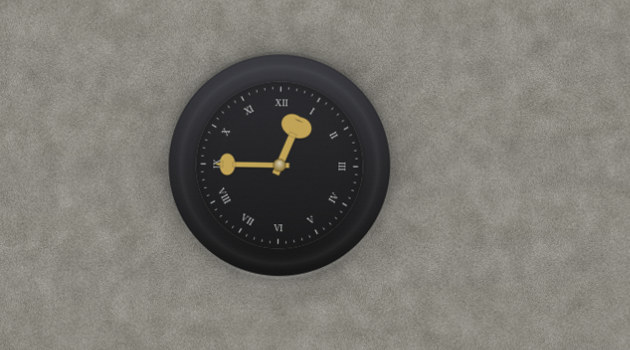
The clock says 12,45
